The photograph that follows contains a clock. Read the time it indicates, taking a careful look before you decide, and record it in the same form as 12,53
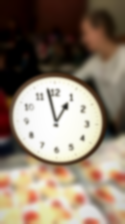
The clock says 12,58
